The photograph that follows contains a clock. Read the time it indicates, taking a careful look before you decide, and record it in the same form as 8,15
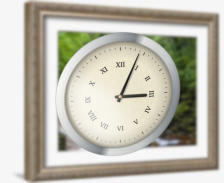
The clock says 3,04
